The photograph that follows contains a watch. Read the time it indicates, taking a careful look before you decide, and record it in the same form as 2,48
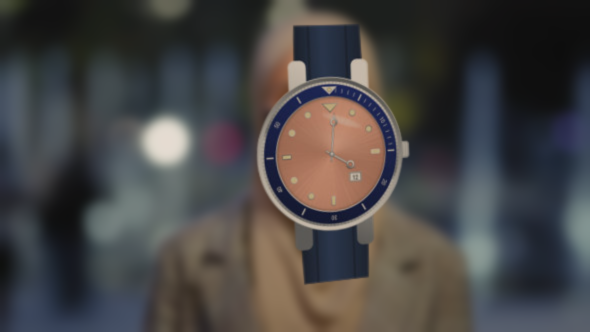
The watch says 4,01
